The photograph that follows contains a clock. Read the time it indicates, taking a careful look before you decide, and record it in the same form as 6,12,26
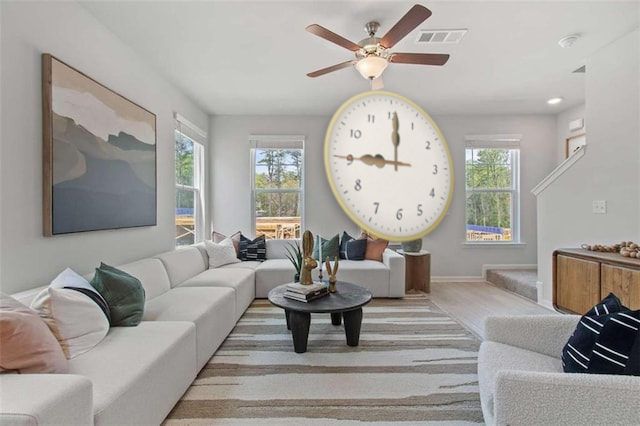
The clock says 9,00,45
